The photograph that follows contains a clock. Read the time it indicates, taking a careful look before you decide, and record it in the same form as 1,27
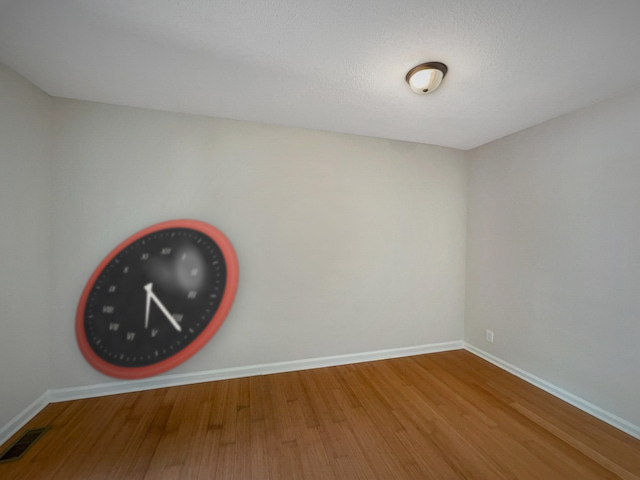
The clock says 5,21
